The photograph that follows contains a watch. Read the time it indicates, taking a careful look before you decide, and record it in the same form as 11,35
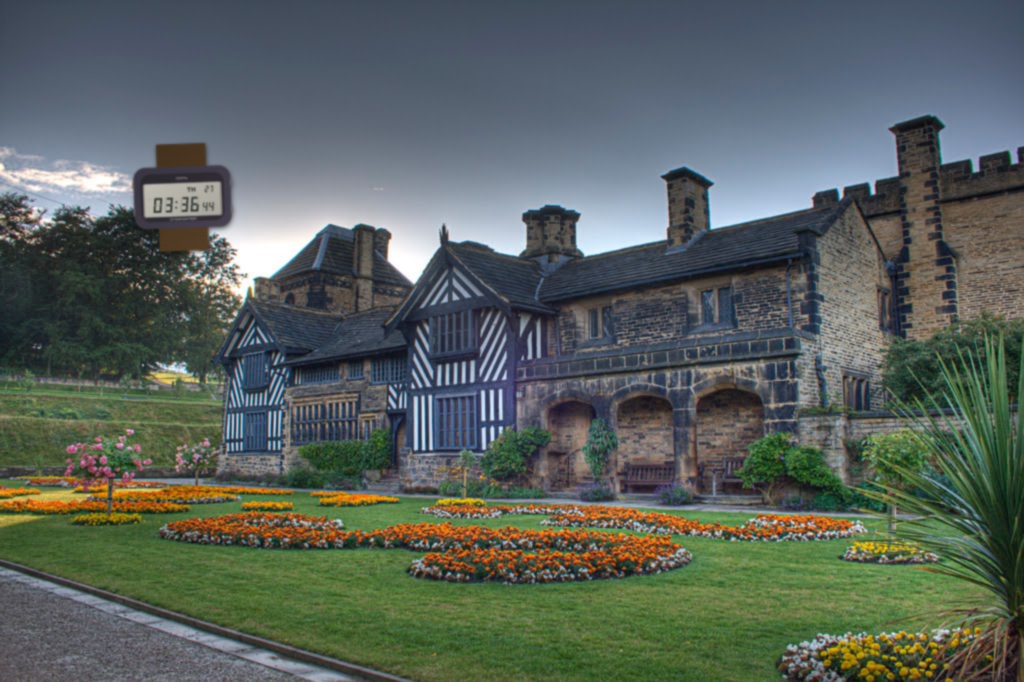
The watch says 3,36
